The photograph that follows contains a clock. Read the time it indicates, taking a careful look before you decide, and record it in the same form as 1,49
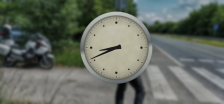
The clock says 8,41
